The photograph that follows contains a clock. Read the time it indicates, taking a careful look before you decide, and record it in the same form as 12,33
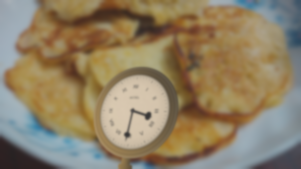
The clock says 3,31
